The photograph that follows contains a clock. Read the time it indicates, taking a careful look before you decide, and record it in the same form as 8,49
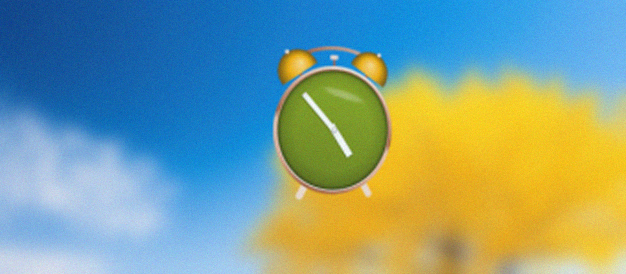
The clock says 4,53
